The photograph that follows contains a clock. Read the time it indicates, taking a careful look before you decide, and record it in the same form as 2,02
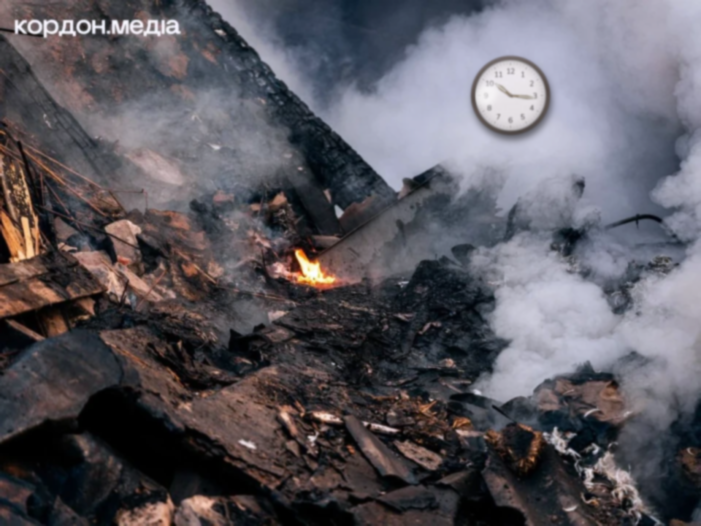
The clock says 10,16
